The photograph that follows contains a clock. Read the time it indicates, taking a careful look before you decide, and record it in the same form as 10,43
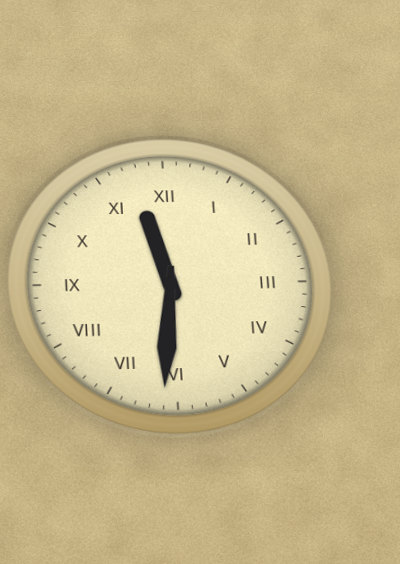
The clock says 11,31
